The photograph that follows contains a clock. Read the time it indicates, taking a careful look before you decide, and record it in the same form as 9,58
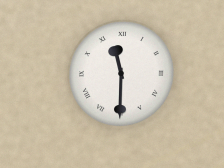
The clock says 11,30
